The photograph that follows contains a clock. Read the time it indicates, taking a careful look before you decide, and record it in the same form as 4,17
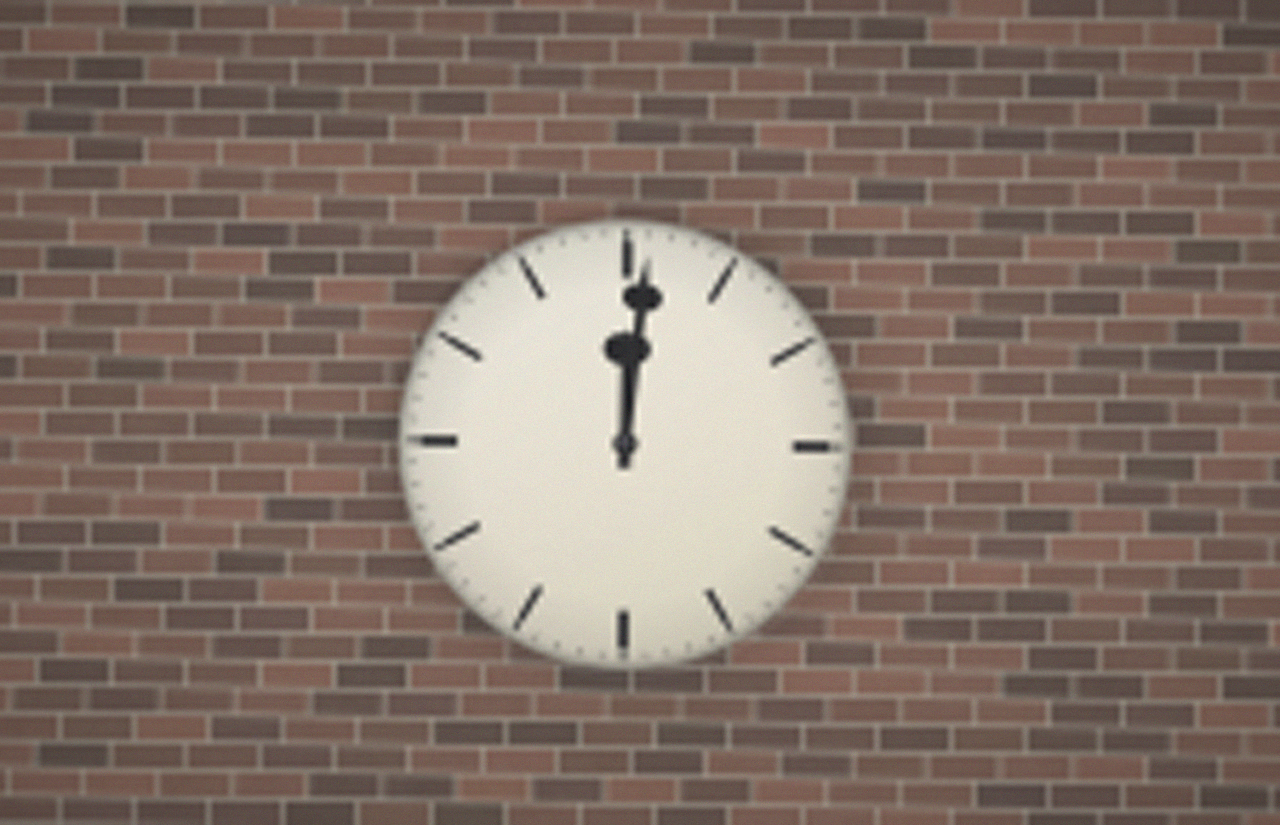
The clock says 12,01
